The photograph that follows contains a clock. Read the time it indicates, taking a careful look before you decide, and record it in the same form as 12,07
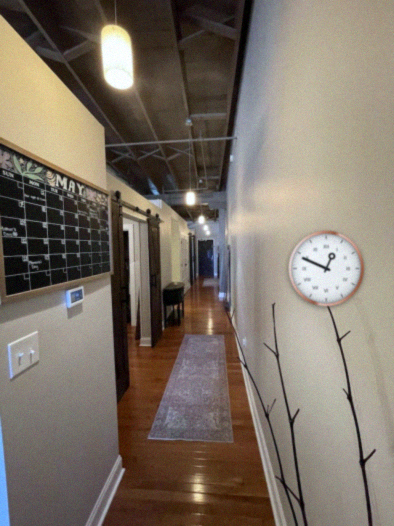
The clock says 12,49
